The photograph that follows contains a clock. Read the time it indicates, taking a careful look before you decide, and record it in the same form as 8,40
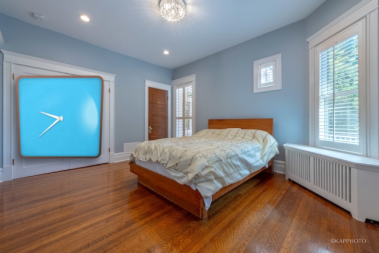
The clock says 9,38
